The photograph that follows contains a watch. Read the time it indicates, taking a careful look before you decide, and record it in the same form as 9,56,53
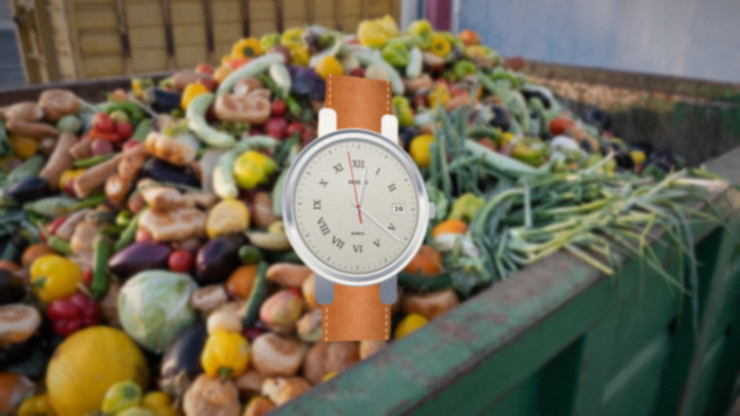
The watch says 12,20,58
